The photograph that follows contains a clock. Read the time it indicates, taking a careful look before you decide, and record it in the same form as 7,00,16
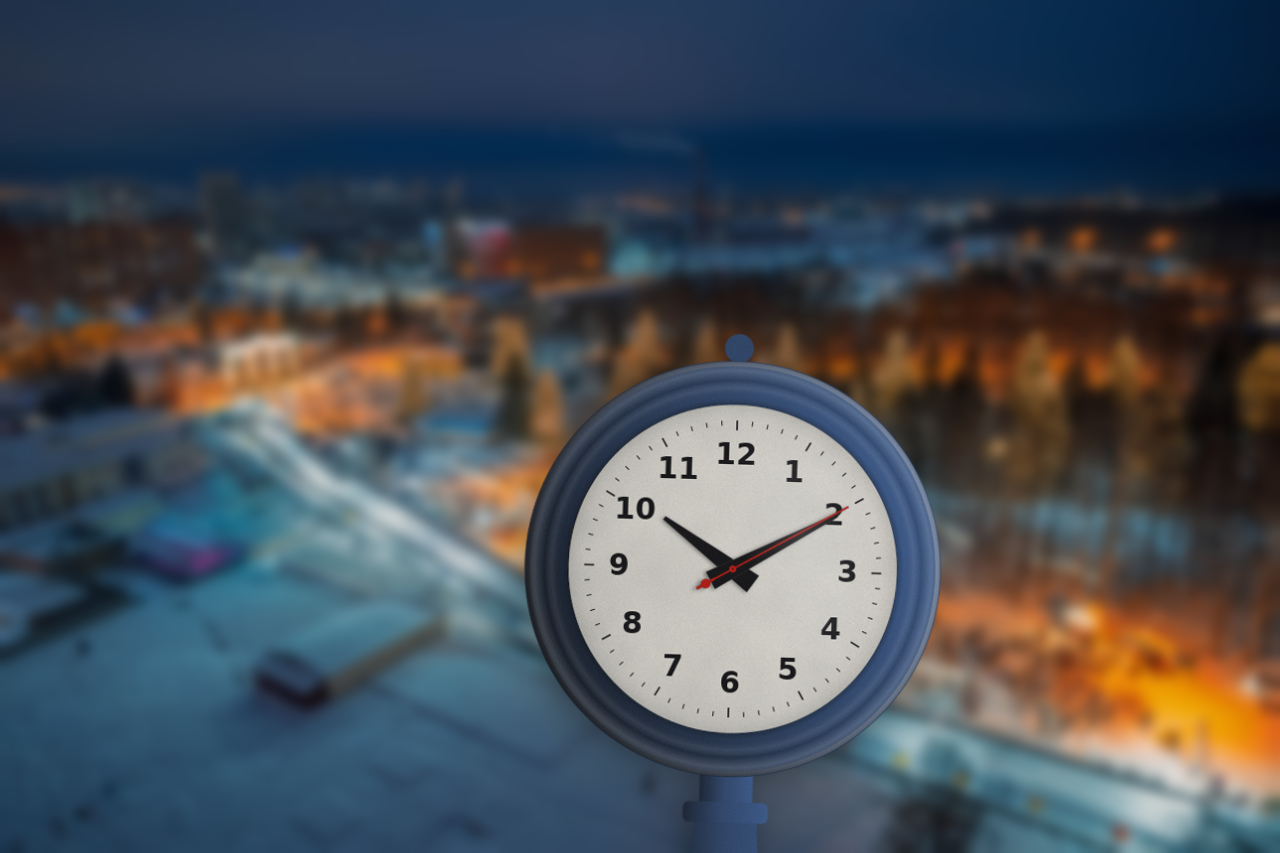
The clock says 10,10,10
